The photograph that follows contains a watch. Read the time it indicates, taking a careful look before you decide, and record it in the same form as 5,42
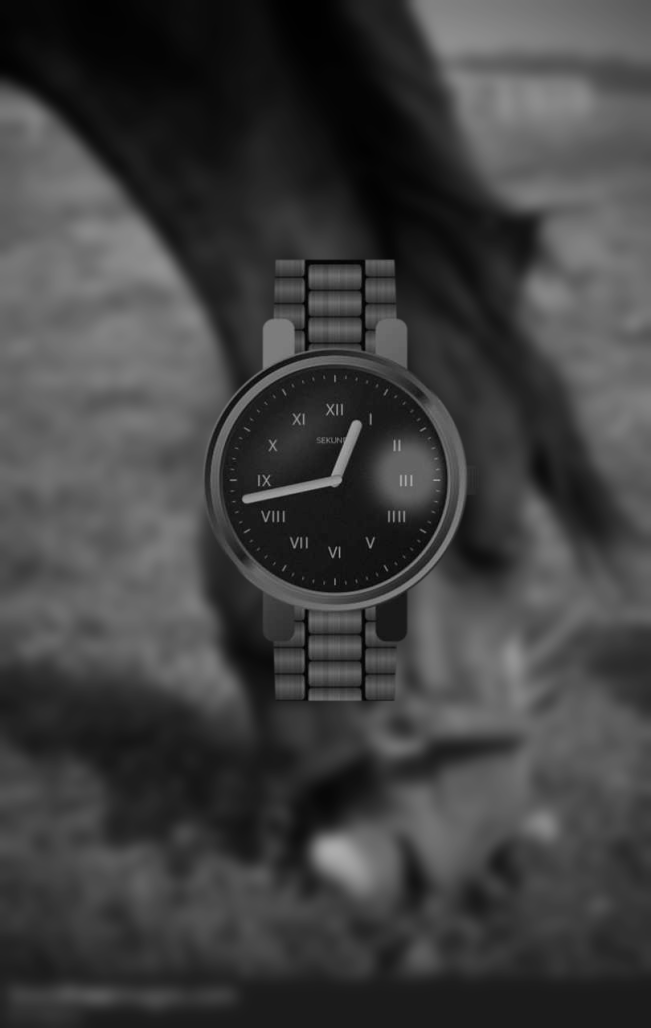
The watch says 12,43
